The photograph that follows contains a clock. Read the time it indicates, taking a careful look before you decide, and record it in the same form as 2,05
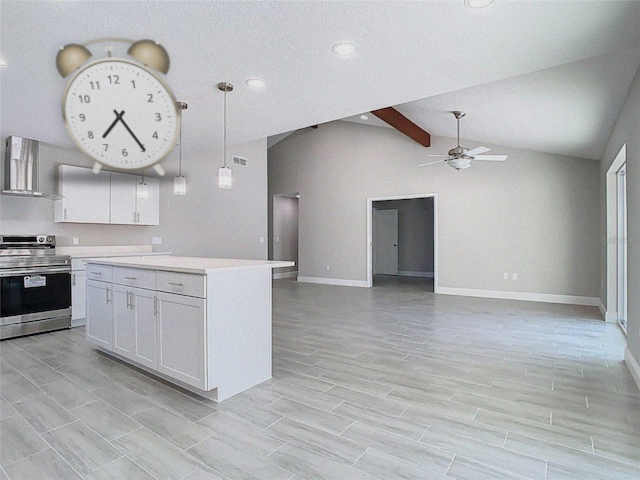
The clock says 7,25
